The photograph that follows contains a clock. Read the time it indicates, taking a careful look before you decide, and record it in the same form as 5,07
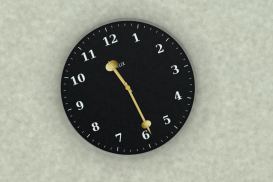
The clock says 11,29
